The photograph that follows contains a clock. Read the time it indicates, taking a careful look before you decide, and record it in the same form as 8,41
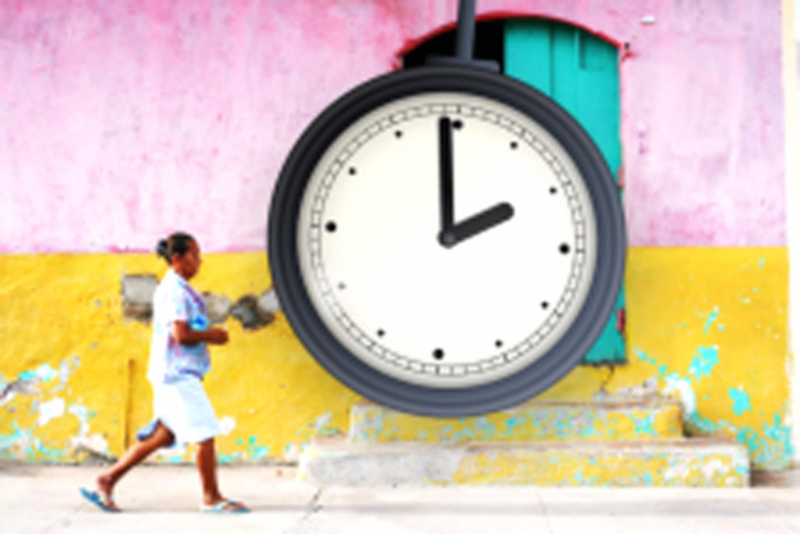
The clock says 1,59
